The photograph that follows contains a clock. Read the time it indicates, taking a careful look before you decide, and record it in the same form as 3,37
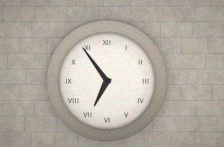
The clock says 6,54
